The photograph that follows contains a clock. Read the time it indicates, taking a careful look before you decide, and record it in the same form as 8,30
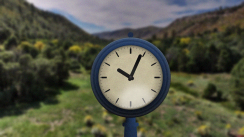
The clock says 10,04
